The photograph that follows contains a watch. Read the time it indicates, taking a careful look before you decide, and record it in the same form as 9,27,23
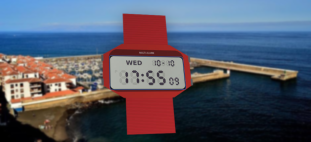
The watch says 17,55,09
